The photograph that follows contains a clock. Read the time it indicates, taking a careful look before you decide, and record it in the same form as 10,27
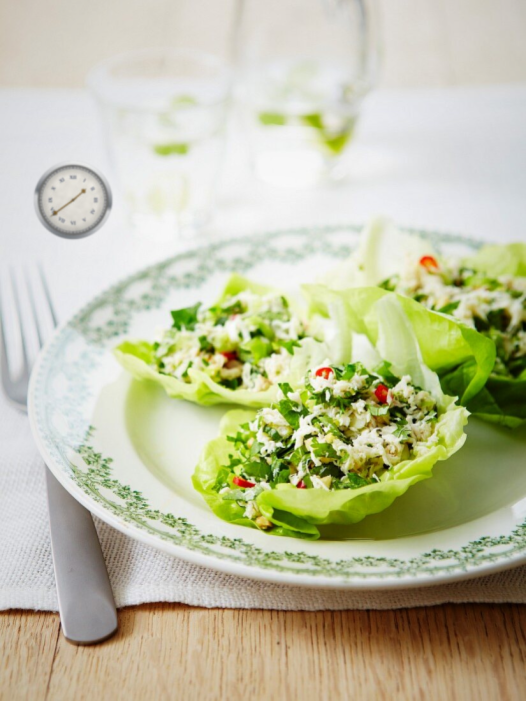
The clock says 1,39
